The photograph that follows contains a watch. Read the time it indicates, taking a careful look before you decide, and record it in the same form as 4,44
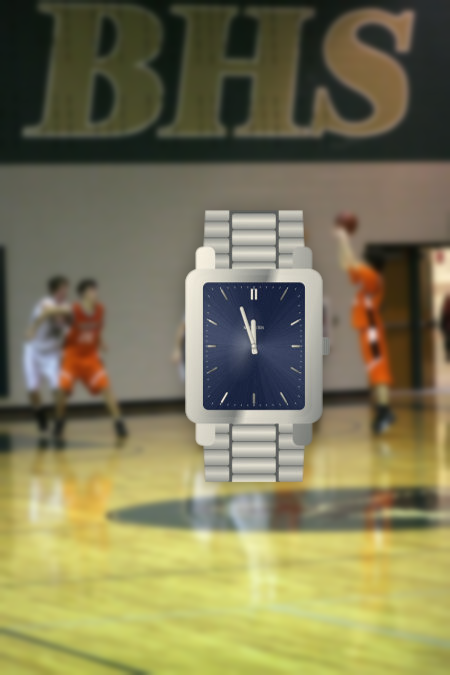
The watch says 11,57
